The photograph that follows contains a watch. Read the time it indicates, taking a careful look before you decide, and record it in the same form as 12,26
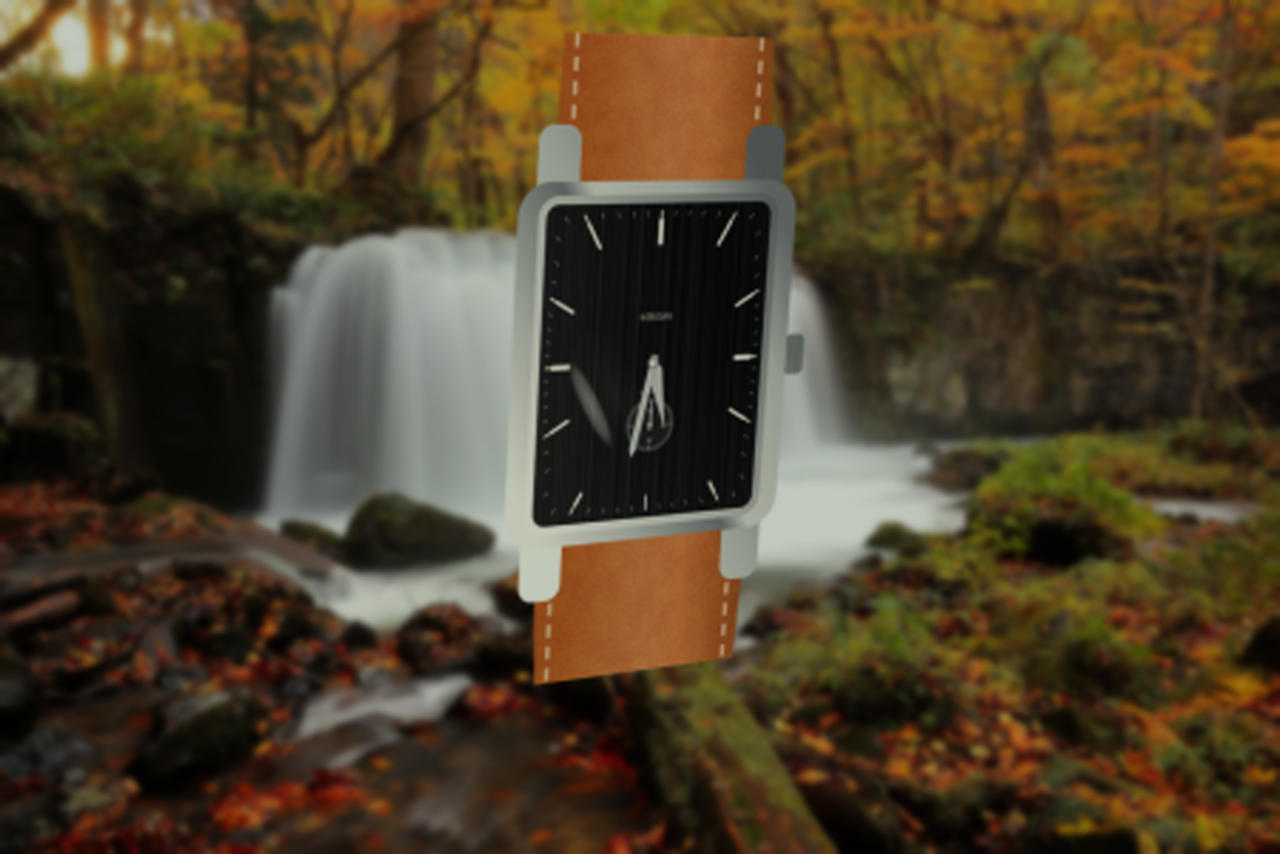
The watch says 5,32
